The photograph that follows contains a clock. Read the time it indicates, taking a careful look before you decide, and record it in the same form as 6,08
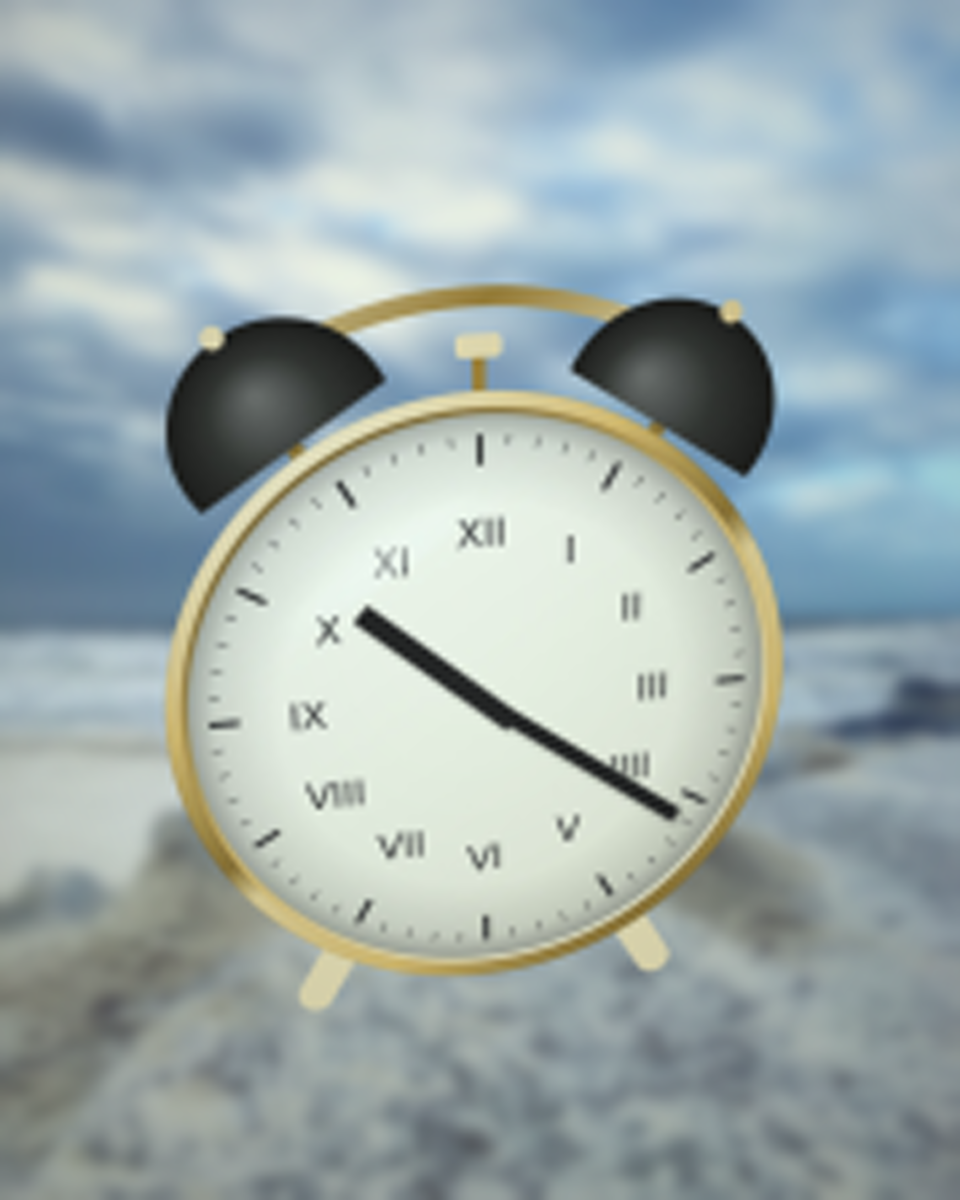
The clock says 10,21
